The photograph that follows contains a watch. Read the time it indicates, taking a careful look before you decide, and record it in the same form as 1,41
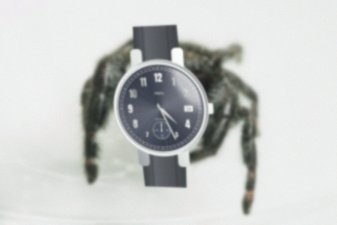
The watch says 4,26
